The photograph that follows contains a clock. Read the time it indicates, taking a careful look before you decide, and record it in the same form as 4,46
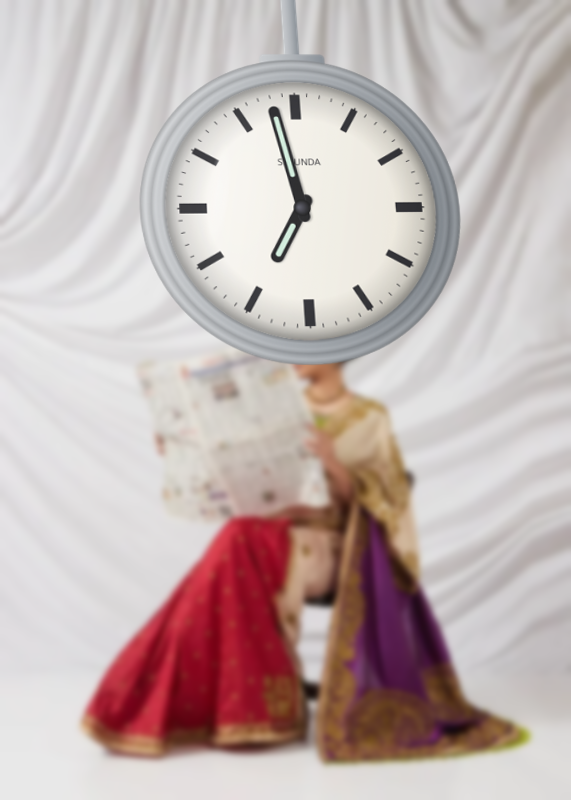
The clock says 6,58
